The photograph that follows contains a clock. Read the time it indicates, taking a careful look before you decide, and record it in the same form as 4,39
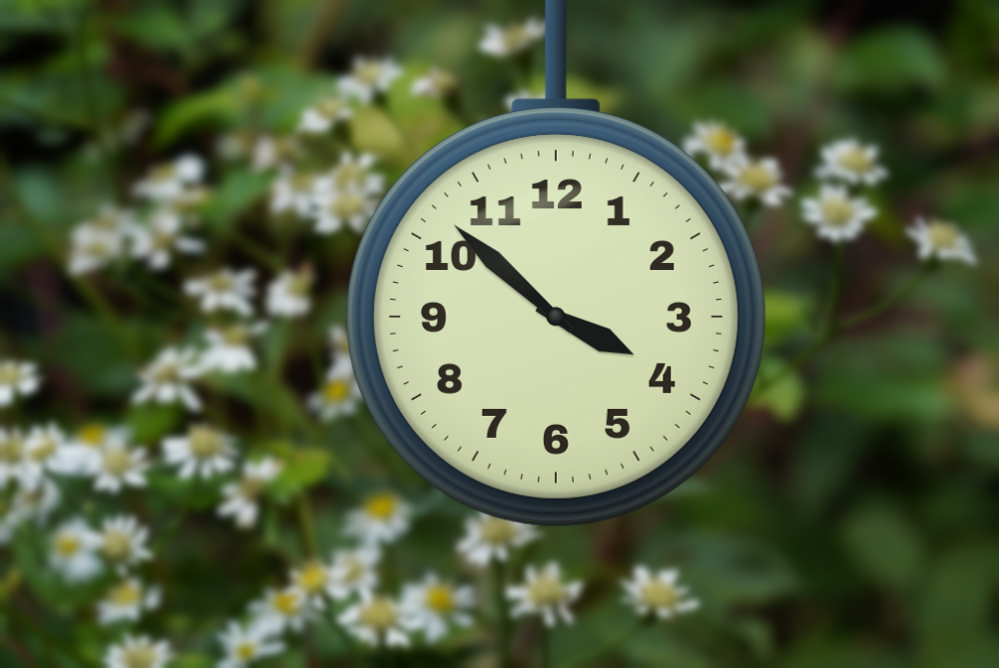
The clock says 3,52
